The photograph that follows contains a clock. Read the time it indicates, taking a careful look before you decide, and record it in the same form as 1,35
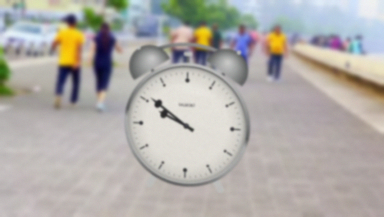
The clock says 9,51
